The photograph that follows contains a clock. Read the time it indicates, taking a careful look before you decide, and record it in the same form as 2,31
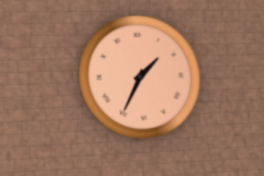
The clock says 1,35
